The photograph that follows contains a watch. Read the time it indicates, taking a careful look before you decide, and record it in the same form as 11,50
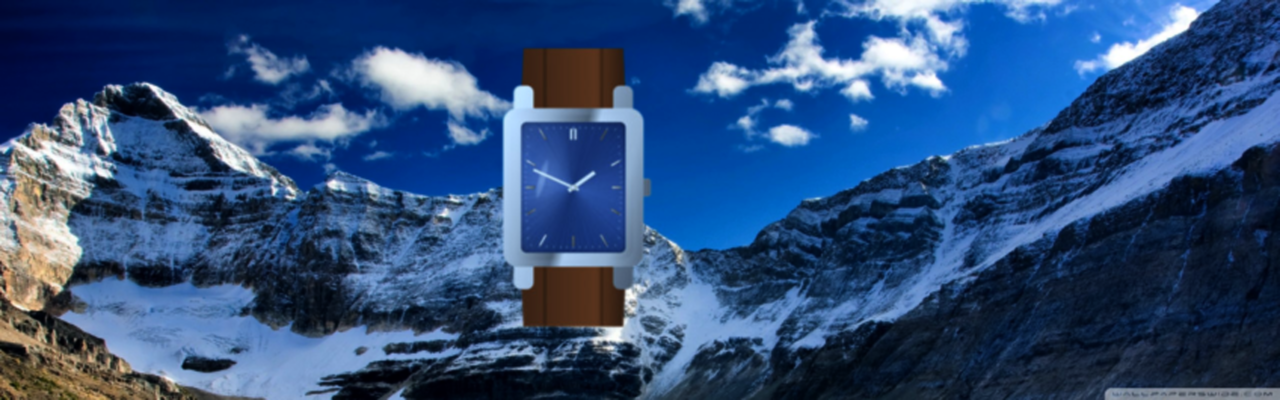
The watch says 1,49
